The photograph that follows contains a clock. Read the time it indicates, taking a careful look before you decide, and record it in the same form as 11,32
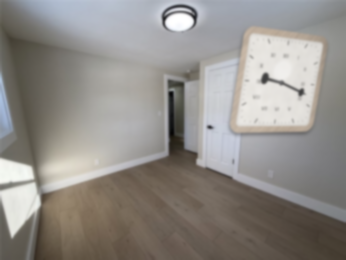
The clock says 9,18
